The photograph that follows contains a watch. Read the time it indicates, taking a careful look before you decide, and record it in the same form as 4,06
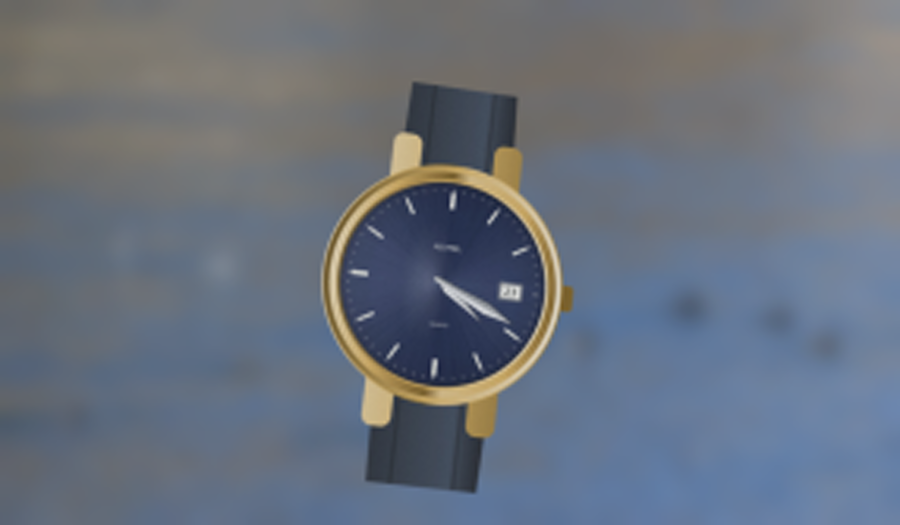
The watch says 4,19
